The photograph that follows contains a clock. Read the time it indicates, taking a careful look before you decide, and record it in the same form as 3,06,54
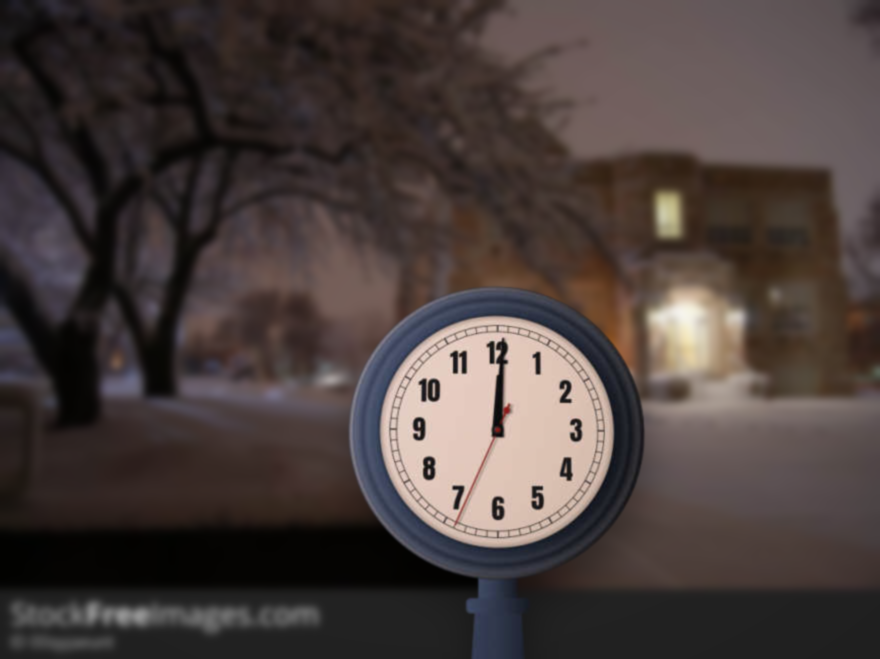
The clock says 12,00,34
